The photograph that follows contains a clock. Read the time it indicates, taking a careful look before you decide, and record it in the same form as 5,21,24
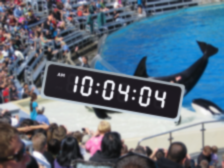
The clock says 10,04,04
